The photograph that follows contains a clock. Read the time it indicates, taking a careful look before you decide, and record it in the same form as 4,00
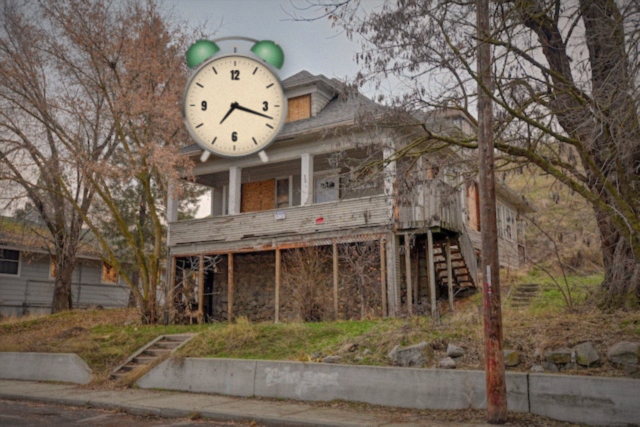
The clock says 7,18
